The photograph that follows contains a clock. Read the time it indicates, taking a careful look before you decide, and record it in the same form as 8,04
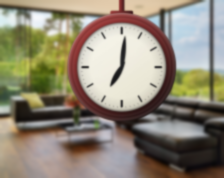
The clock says 7,01
